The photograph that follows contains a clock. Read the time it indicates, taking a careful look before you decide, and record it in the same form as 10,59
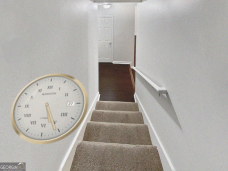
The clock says 5,26
